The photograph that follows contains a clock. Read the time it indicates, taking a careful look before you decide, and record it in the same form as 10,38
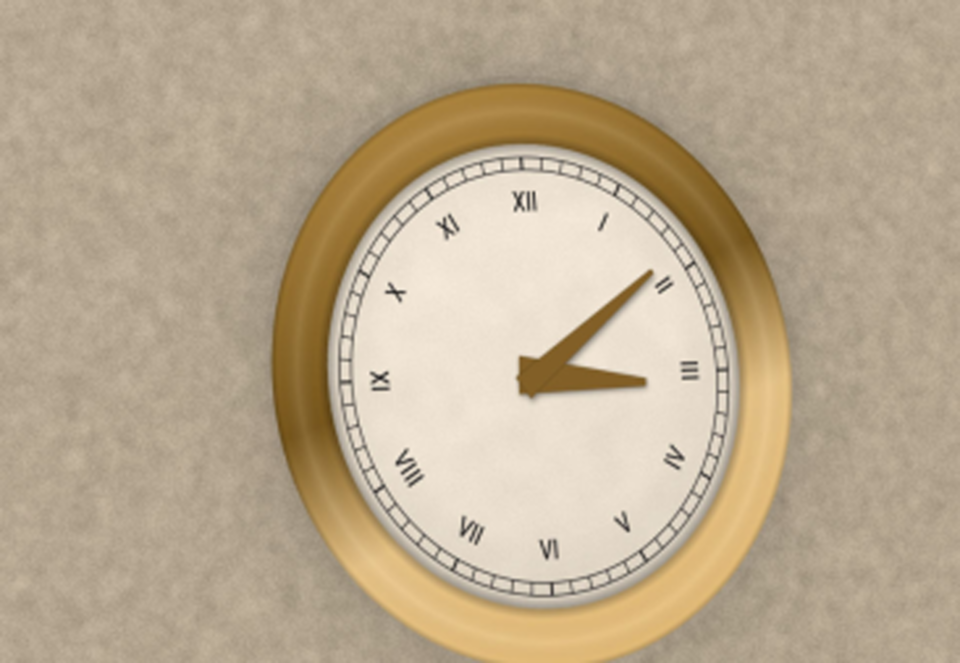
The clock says 3,09
